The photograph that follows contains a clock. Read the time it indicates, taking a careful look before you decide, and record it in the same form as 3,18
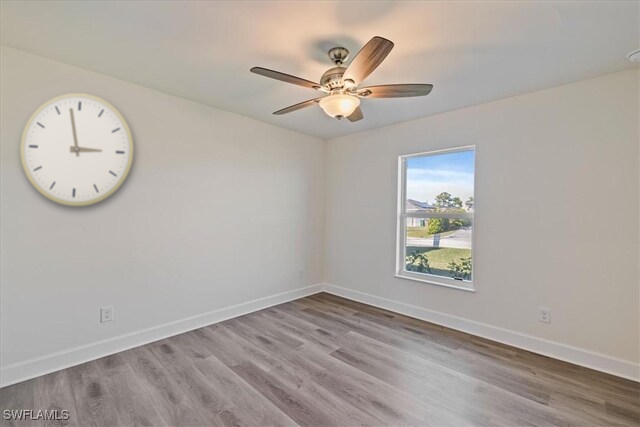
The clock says 2,58
